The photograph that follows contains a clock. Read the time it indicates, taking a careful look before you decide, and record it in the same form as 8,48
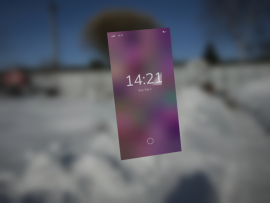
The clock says 14,21
